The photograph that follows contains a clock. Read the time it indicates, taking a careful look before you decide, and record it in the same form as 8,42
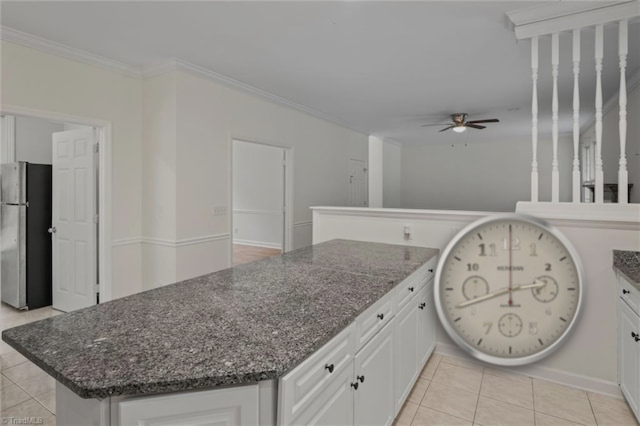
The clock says 2,42
